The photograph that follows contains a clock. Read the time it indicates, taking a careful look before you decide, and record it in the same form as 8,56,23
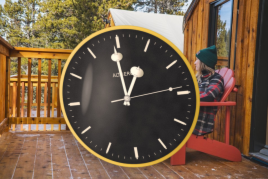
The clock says 12,59,14
